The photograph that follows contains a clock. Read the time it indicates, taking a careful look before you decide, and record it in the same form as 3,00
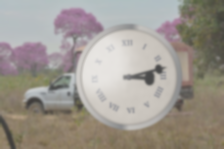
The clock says 3,13
